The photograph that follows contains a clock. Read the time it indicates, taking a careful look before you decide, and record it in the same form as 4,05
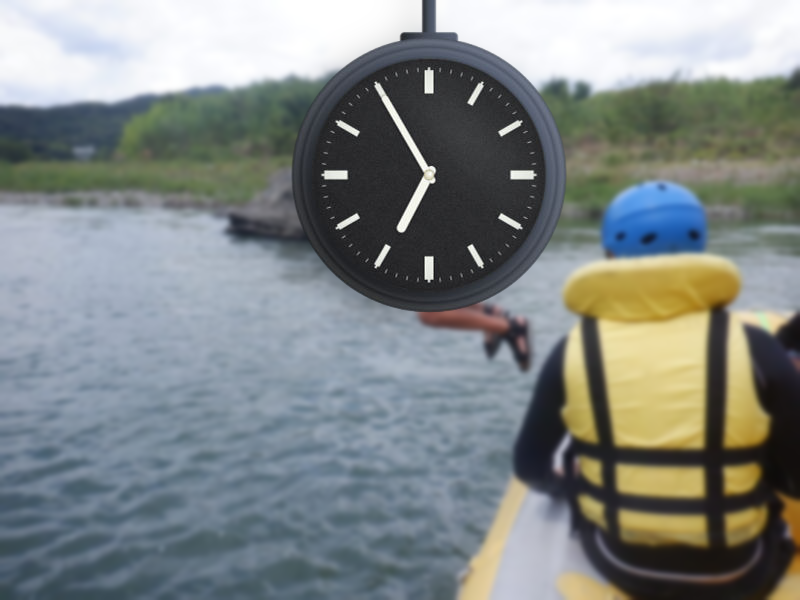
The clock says 6,55
